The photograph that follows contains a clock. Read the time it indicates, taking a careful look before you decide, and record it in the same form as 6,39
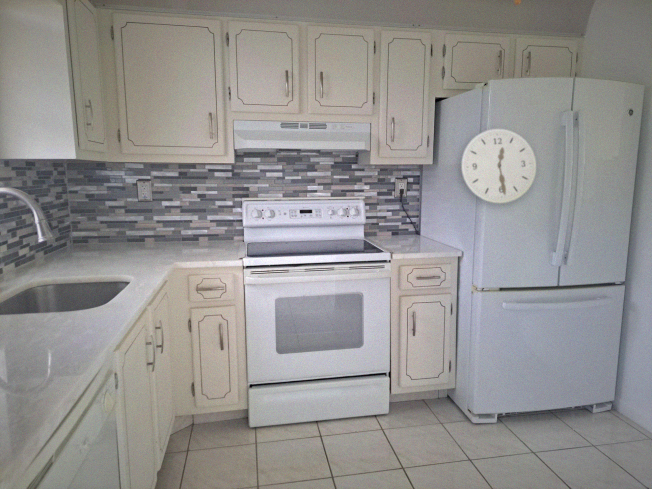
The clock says 12,29
